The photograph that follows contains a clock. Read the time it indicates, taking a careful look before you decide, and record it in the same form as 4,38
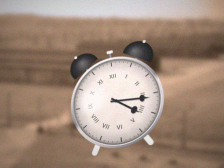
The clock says 4,16
